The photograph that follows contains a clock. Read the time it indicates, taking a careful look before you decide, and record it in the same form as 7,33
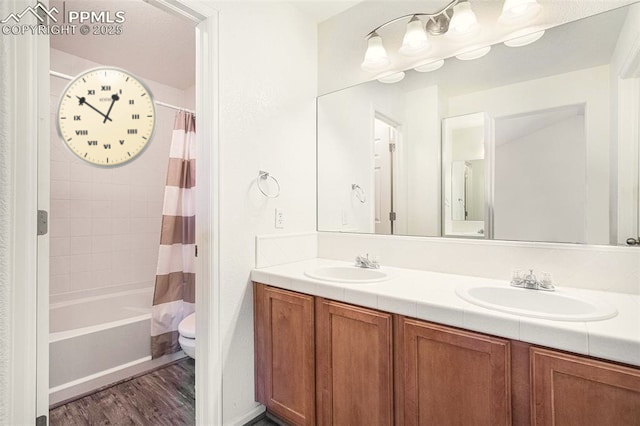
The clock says 12,51
